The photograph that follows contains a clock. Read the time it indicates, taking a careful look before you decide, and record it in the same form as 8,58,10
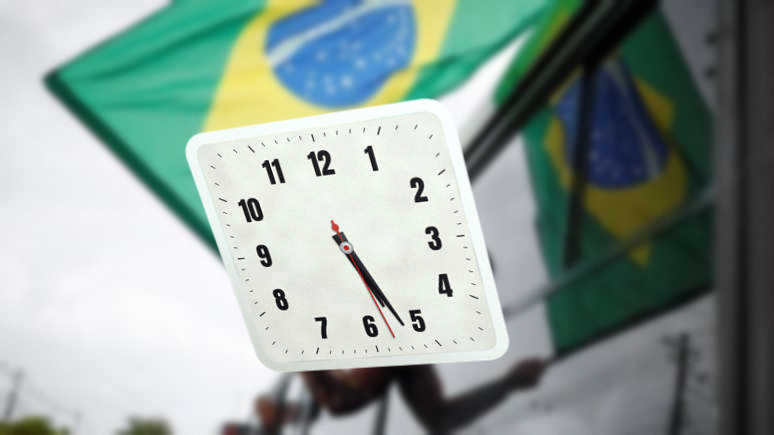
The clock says 5,26,28
